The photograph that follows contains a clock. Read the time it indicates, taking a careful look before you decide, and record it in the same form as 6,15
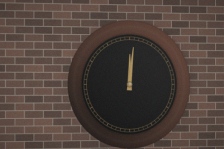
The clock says 12,01
